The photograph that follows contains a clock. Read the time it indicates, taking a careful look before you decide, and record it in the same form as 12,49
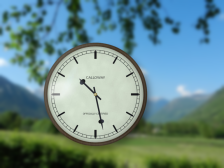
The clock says 10,28
